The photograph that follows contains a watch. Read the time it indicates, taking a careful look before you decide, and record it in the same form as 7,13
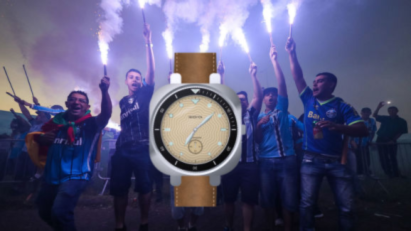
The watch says 7,08
